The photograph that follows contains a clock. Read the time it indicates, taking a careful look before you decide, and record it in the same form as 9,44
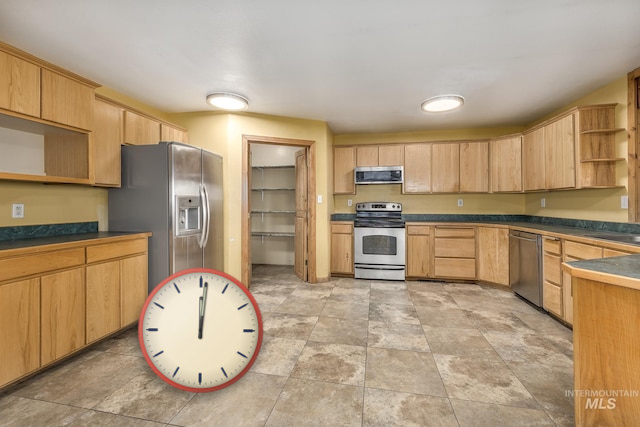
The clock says 12,01
